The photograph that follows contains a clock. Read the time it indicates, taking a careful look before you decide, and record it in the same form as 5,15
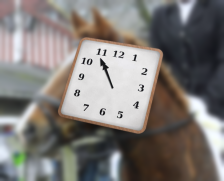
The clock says 10,54
